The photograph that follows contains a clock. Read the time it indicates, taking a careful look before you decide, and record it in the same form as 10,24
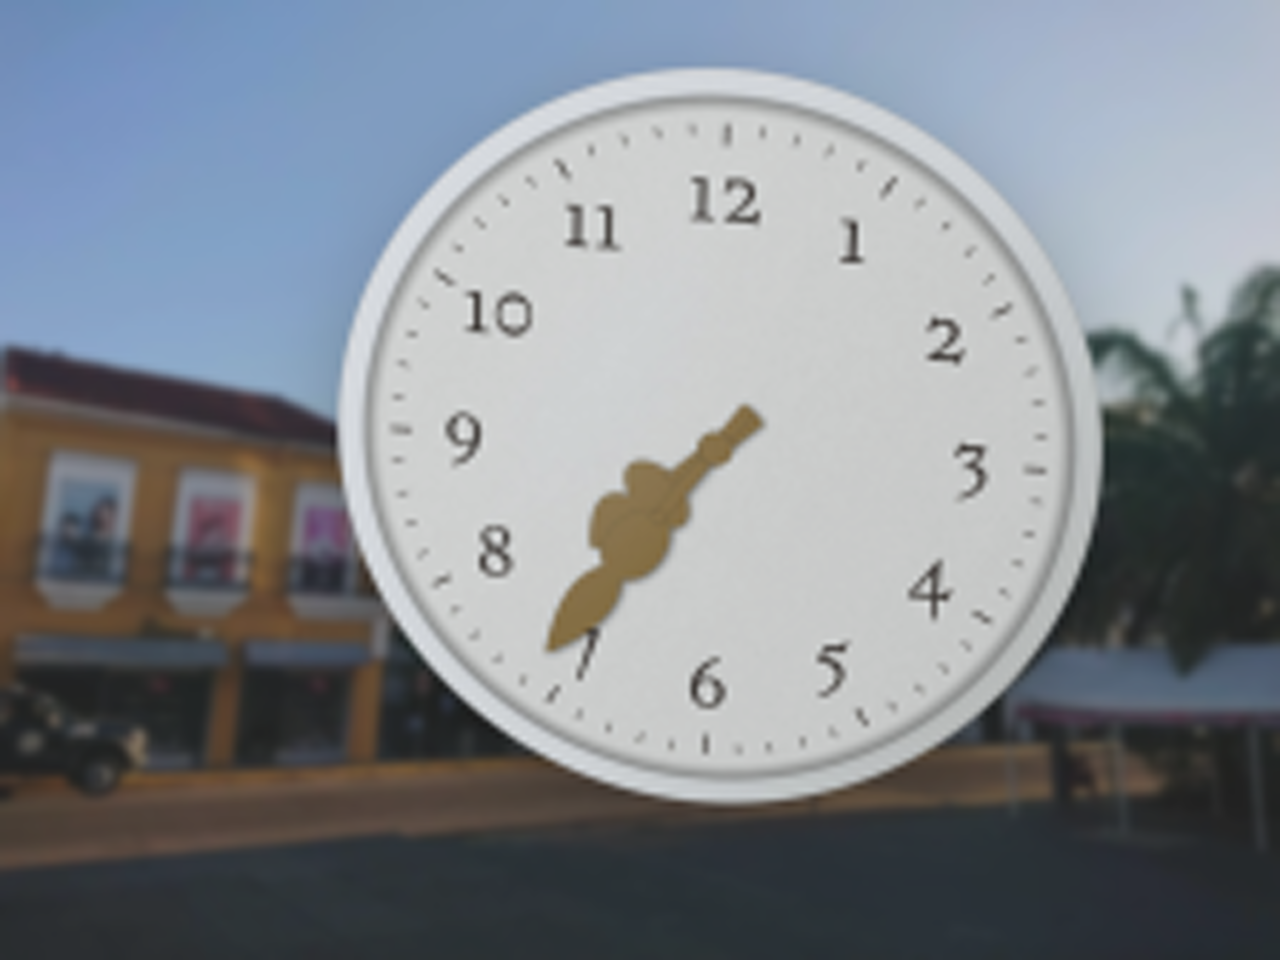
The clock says 7,36
